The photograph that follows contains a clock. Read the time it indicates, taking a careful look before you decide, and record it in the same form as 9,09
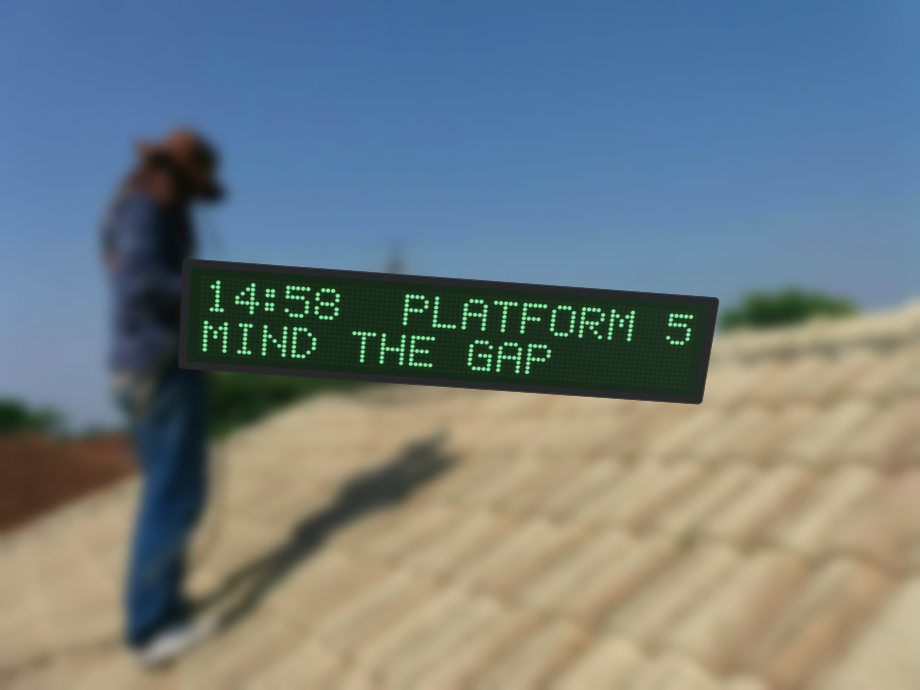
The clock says 14,58
